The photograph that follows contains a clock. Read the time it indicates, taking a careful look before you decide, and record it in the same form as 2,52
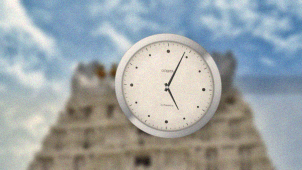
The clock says 5,04
